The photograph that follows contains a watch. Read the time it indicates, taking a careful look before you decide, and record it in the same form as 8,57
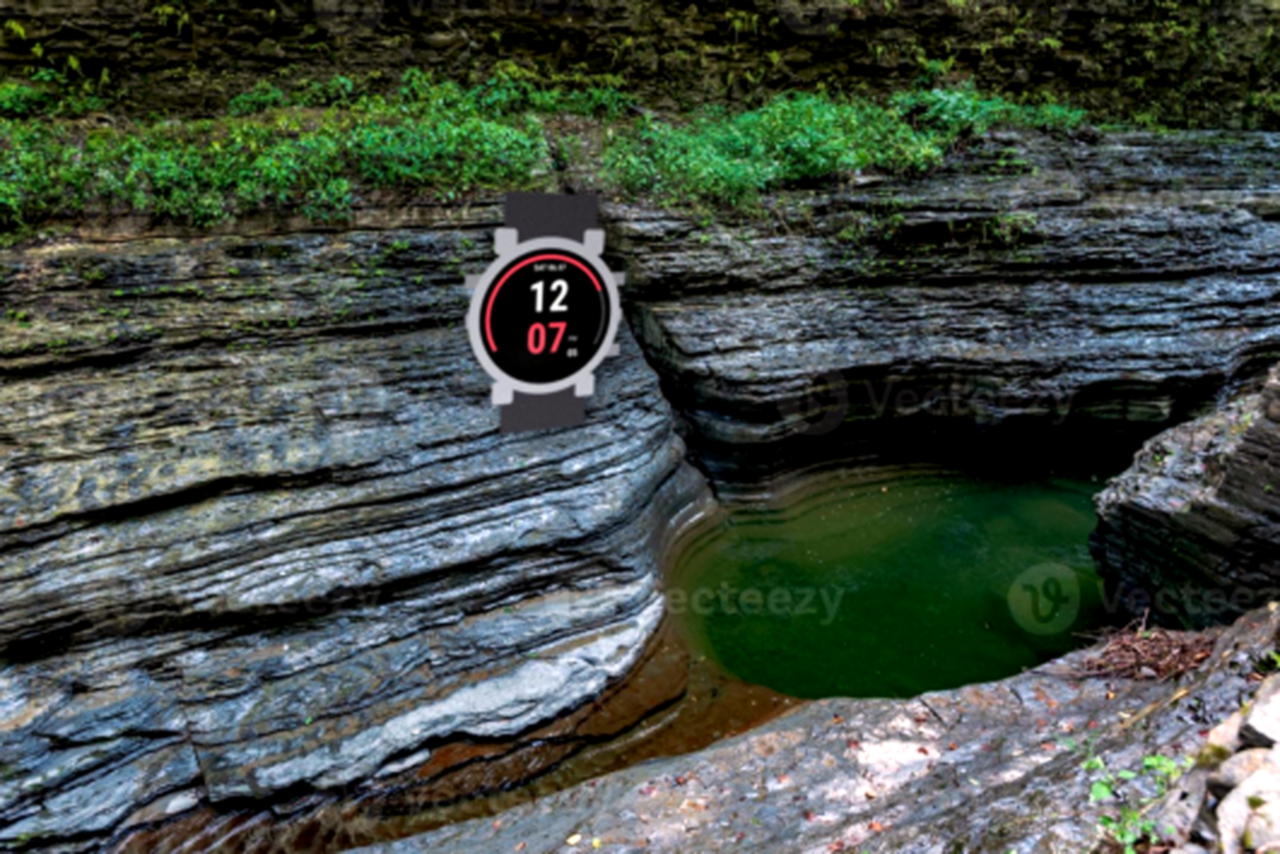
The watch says 12,07
